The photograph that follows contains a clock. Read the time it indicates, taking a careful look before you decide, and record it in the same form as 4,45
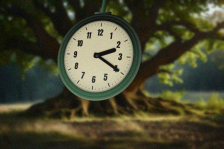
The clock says 2,20
